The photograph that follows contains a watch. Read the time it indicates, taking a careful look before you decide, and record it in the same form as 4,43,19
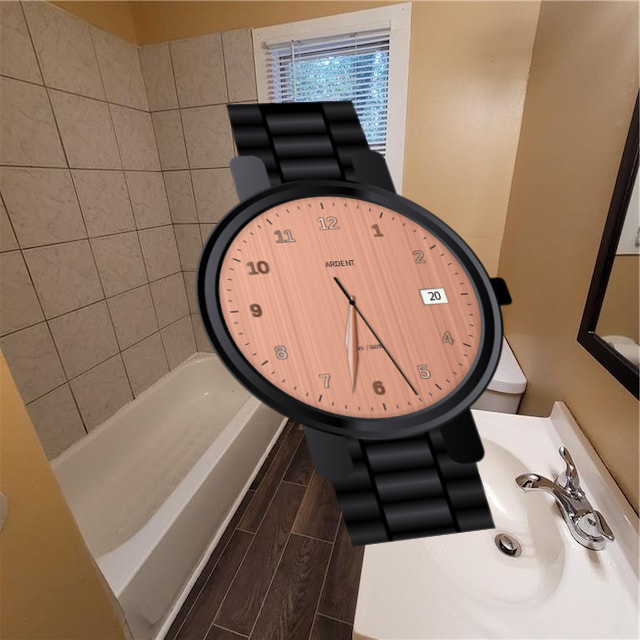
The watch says 6,32,27
